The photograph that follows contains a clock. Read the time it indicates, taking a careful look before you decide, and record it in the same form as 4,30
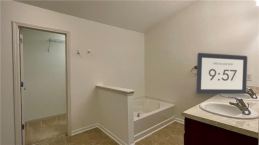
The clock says 9,57
